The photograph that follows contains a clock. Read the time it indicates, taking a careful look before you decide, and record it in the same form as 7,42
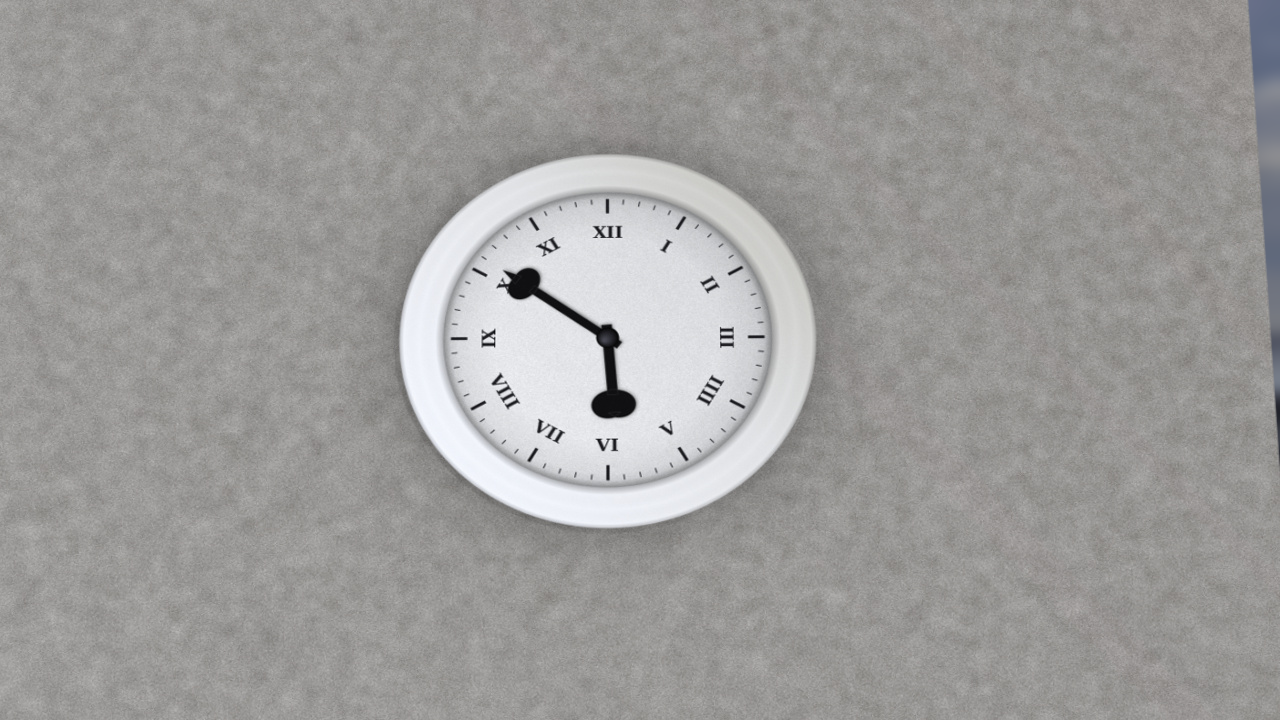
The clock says 5,51
